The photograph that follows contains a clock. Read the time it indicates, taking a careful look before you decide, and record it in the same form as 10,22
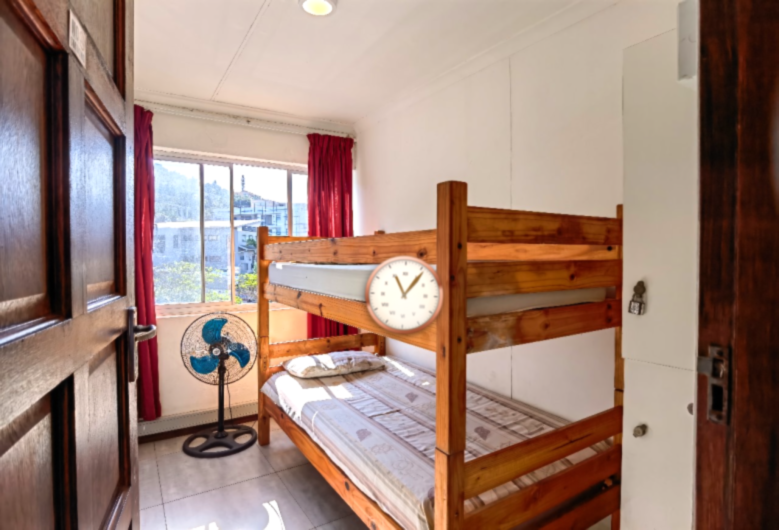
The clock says 11,06
